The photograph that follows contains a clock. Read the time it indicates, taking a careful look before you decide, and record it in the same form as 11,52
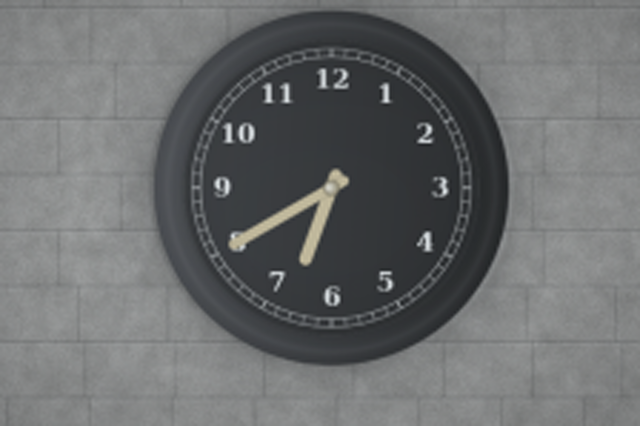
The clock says 6,40
